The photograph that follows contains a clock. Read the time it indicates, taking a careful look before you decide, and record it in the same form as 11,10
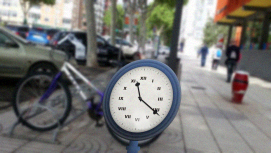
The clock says 11,21
